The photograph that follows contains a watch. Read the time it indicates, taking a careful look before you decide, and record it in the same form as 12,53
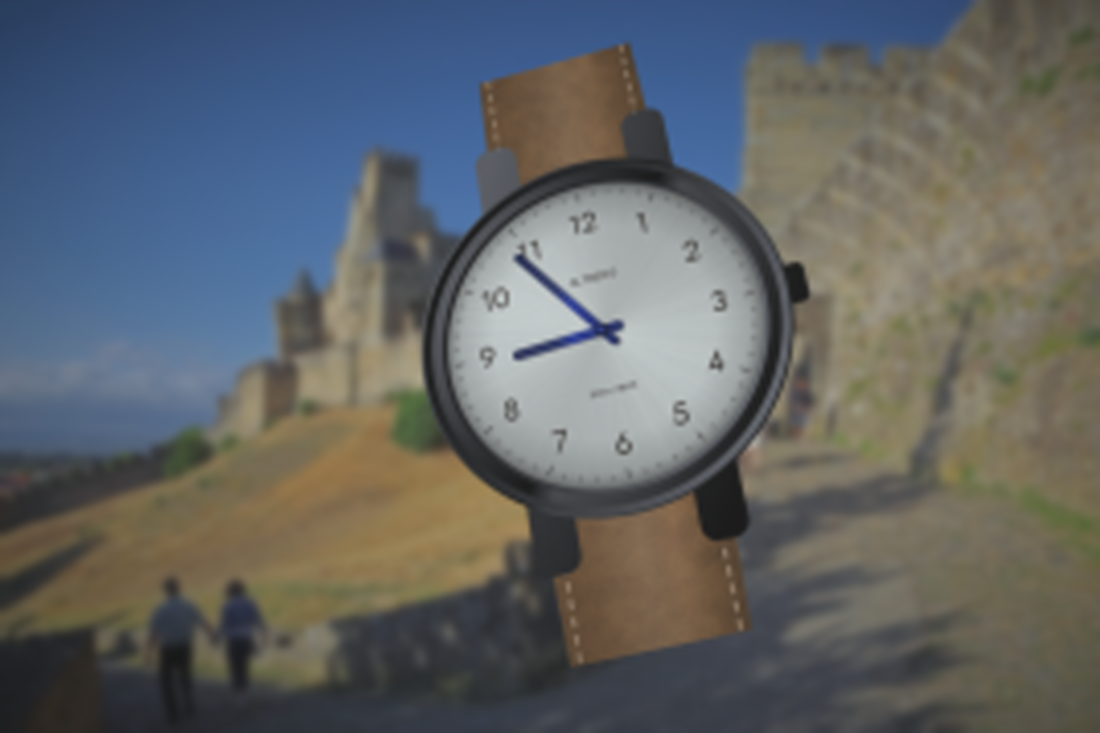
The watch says 8,54
